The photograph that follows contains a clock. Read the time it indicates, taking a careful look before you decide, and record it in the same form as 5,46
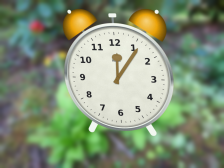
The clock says 12,06
